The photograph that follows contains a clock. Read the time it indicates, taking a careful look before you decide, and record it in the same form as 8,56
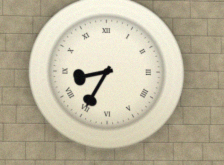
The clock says 8,35
